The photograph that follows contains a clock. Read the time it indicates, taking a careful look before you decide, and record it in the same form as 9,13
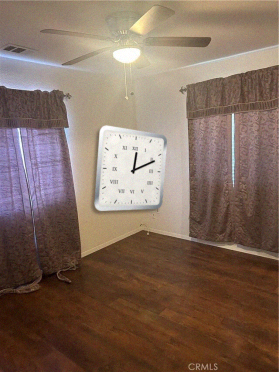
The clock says 12,11
